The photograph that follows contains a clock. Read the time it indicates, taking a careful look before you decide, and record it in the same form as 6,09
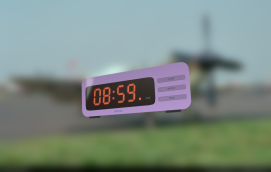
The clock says 8,59
